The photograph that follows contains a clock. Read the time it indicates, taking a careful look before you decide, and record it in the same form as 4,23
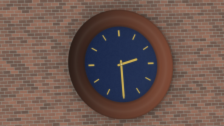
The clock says 2,30
